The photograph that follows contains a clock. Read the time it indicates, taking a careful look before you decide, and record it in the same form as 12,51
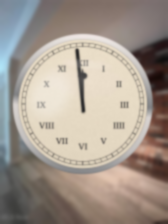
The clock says 11,59
